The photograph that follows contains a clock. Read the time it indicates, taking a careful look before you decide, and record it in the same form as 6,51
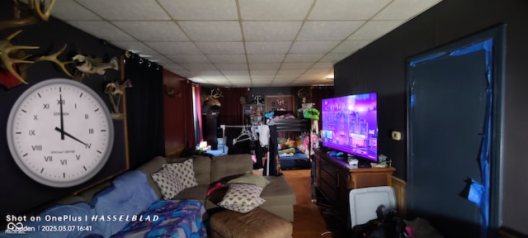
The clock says 4,00
